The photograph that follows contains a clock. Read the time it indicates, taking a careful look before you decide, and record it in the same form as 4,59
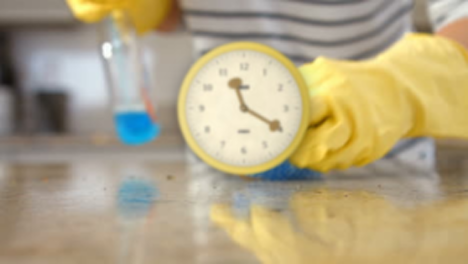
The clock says 11,20
